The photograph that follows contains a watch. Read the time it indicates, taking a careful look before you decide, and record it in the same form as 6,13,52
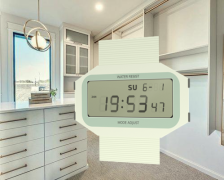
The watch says 19,53,47
